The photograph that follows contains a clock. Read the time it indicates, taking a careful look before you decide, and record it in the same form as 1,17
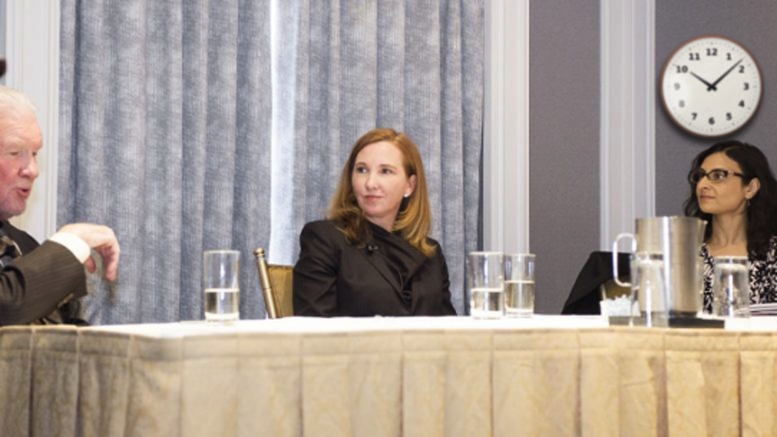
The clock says 10,08
